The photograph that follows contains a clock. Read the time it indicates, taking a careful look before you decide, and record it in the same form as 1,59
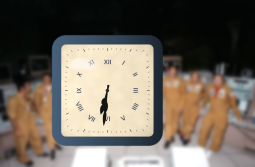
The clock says 6,31
